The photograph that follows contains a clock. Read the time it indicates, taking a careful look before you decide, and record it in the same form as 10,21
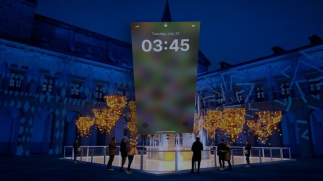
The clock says 3,45
